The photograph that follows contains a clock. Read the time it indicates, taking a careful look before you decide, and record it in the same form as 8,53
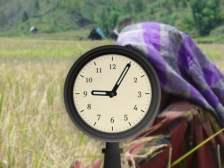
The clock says 9,05
